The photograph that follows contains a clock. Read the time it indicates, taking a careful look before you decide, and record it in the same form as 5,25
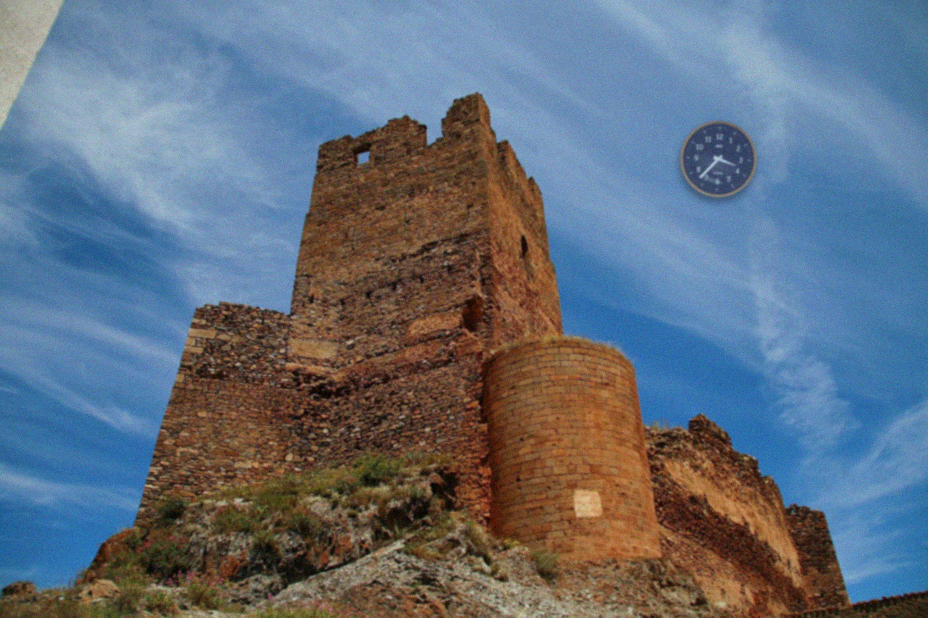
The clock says 3,37
